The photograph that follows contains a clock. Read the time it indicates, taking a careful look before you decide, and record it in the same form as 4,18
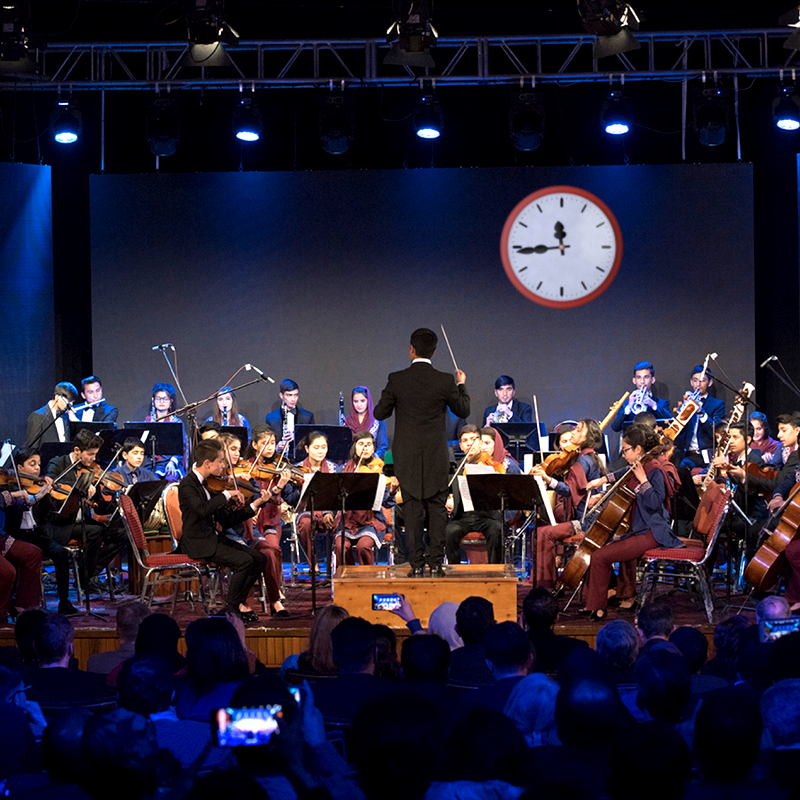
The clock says 11,44
